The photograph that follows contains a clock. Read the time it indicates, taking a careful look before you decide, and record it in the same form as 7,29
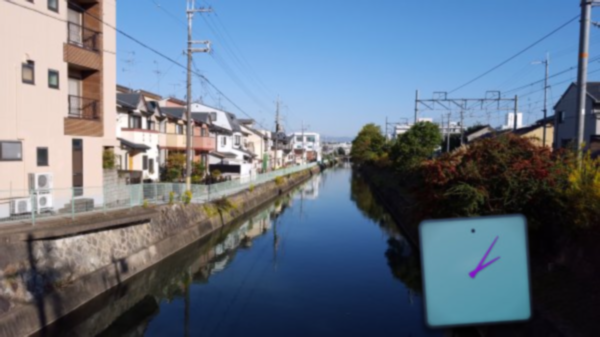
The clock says 2,06
